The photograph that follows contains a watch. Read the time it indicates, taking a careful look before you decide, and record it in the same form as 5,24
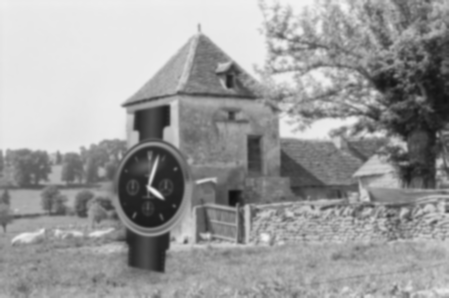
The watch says 4,03
